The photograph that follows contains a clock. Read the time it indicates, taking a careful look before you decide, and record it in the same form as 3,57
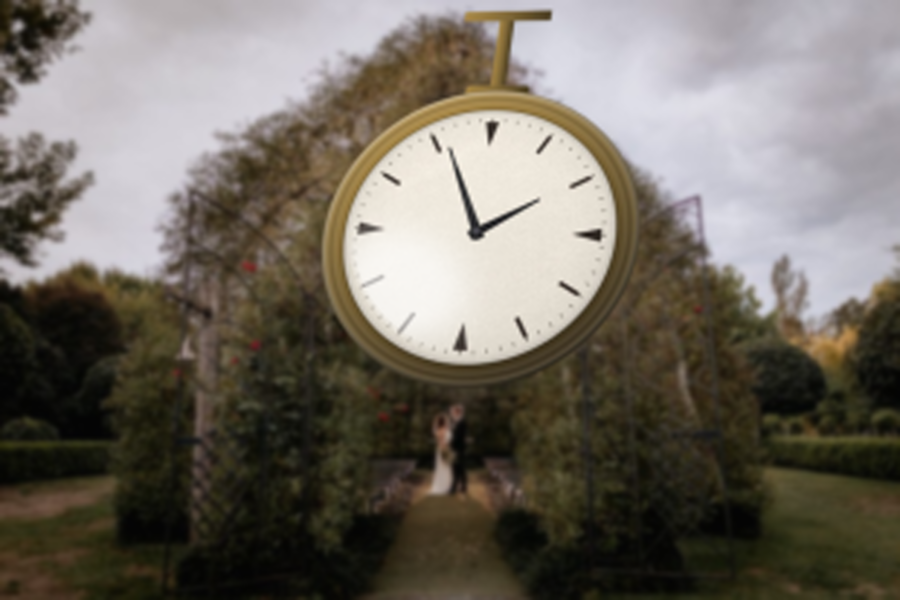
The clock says 1,56
